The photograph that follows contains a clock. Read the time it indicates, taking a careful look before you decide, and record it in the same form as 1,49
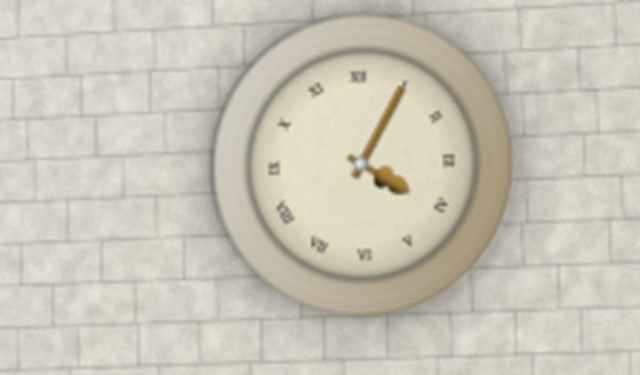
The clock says 4,05
